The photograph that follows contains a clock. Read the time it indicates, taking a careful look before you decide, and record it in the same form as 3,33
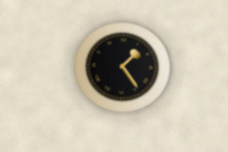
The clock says 1,24
